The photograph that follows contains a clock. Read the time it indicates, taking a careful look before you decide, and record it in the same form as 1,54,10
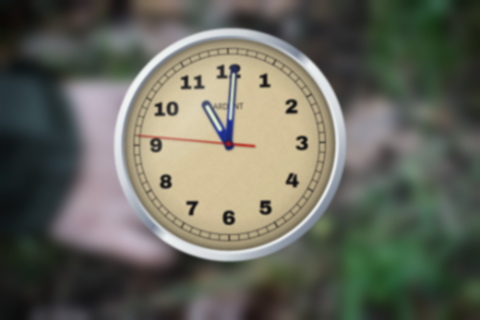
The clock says 11,00,46
